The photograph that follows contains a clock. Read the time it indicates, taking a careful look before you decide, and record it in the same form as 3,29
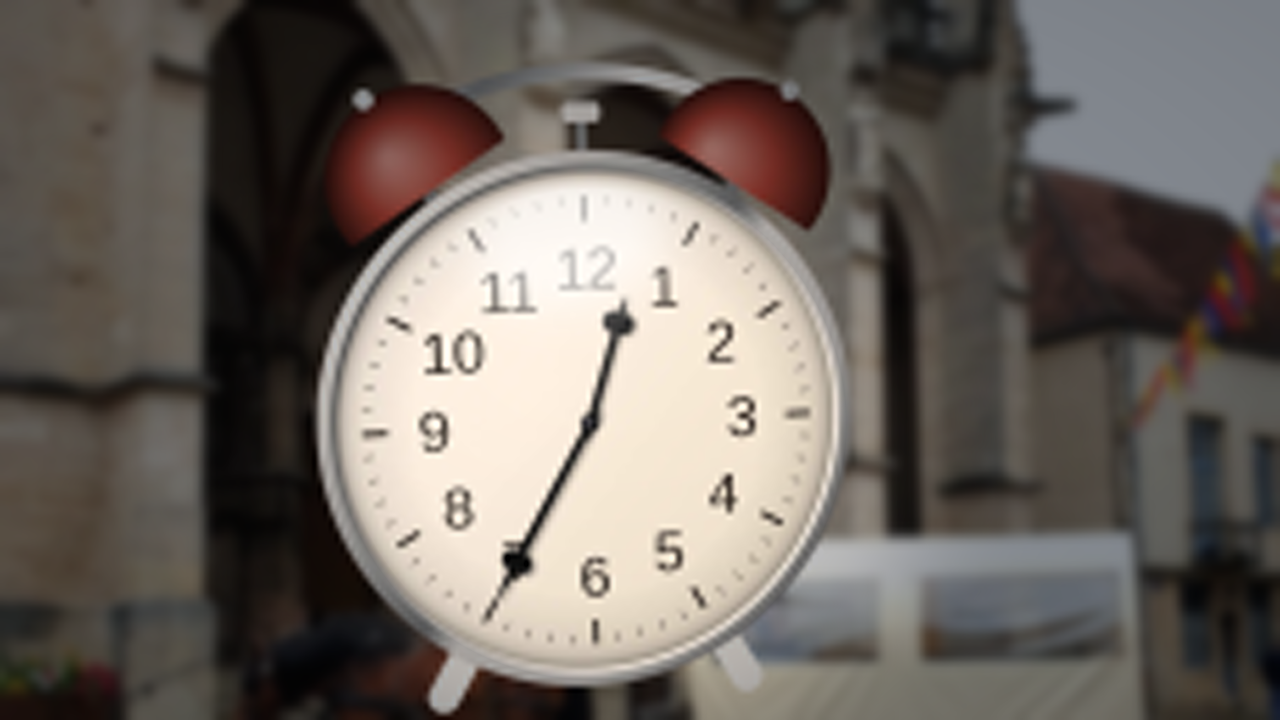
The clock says 12,35
